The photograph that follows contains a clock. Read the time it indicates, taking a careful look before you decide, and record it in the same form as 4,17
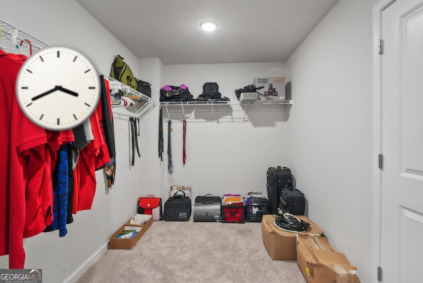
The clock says 3,41
